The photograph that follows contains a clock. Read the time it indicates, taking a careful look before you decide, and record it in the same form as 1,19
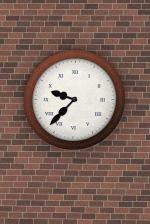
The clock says 9,37
